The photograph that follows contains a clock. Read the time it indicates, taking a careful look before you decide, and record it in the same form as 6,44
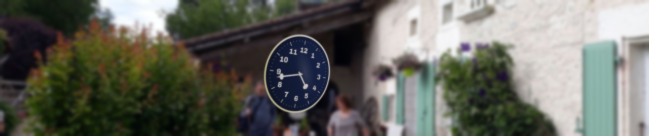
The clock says 4,43
